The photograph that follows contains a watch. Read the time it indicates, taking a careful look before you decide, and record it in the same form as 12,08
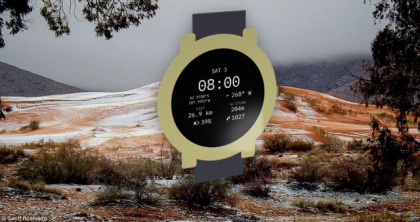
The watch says 8,00
